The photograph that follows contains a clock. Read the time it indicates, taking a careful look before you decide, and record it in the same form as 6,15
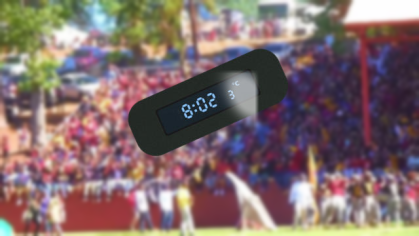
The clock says 8,02
